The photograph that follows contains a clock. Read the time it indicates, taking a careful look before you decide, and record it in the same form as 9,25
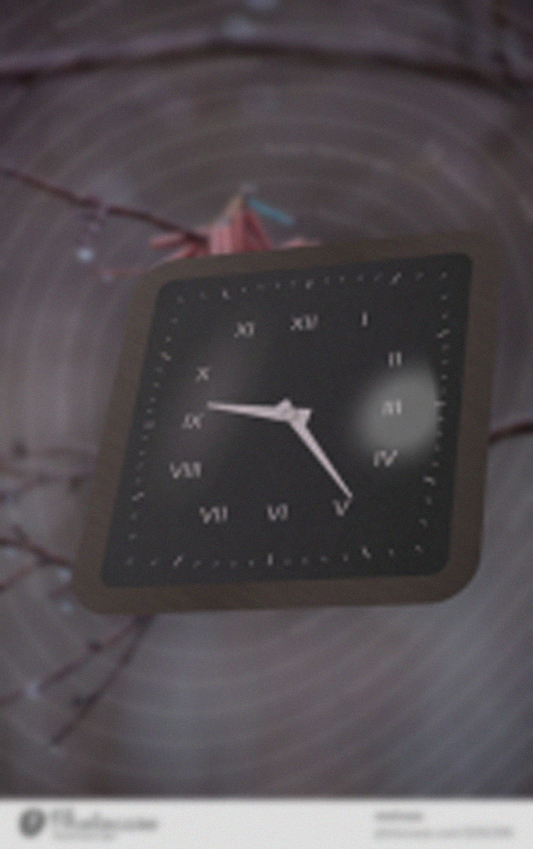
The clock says 9,24
